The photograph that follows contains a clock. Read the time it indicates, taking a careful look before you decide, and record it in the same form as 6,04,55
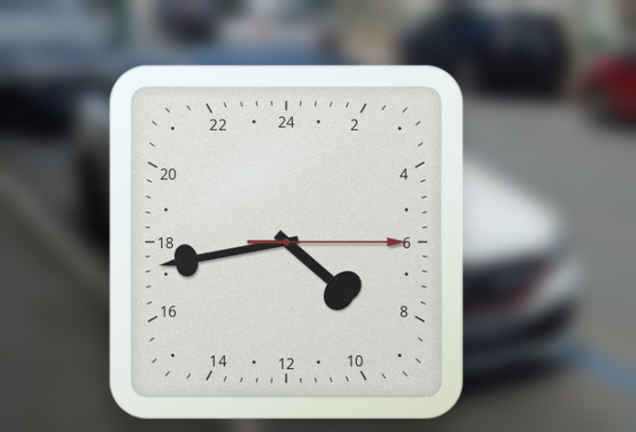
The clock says 8,43,15
